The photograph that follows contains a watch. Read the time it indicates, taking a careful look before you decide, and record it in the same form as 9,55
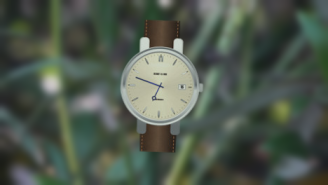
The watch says 6,48
